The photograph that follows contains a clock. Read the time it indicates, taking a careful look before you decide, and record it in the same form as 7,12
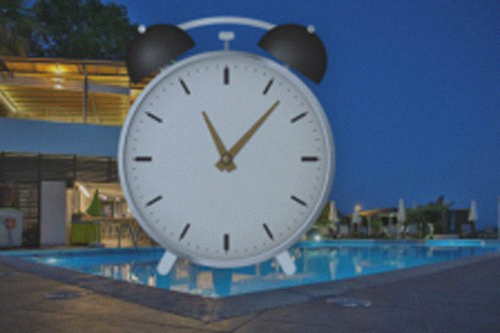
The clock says 11,07
